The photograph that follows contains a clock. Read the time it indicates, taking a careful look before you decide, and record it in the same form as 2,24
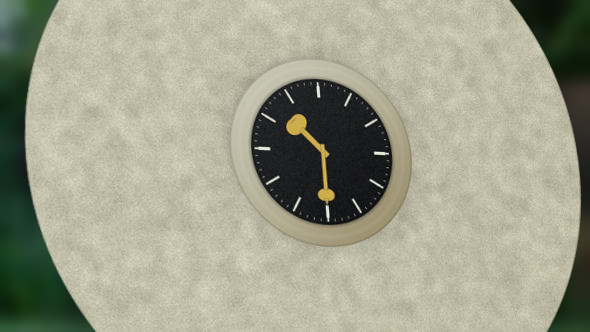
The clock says 10,30
